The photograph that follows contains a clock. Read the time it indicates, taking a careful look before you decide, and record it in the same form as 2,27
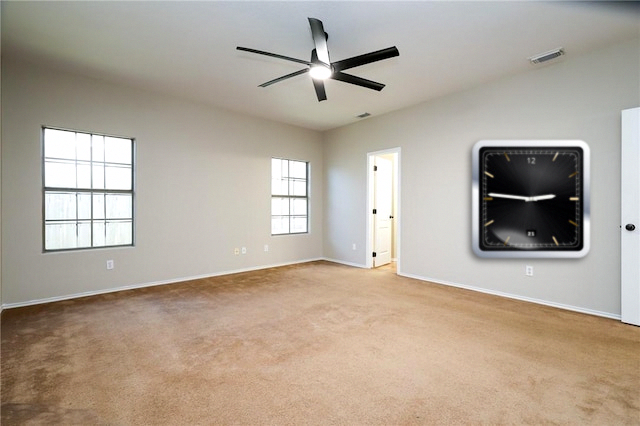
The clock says 2,46
